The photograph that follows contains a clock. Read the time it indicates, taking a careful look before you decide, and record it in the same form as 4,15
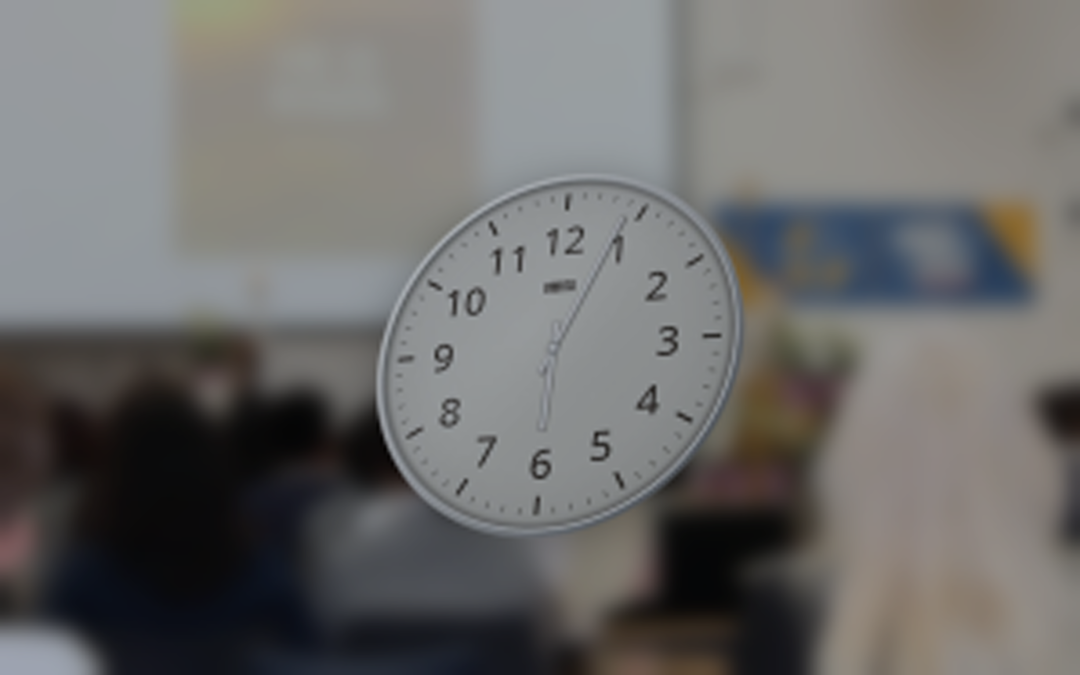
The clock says 6,04
